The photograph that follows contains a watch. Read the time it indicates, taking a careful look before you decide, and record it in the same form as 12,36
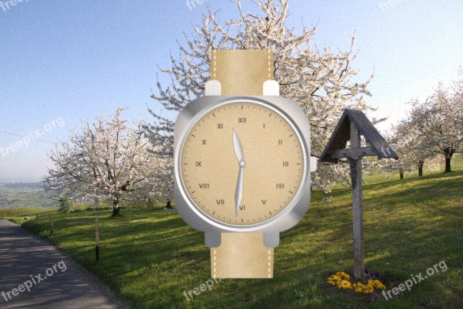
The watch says 11,31
